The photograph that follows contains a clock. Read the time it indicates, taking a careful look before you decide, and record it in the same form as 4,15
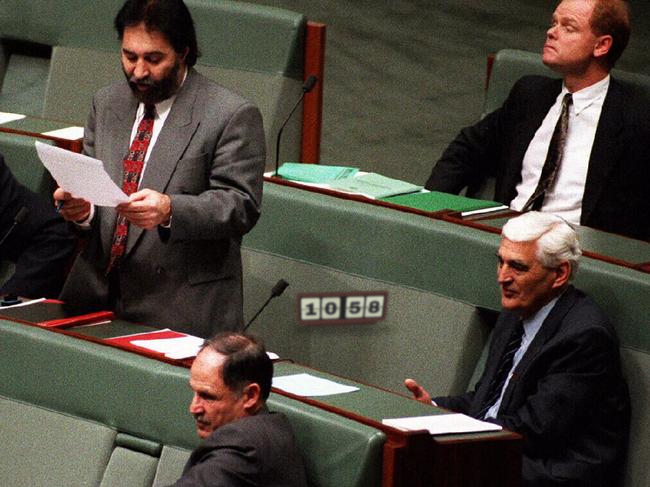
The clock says 10,58
